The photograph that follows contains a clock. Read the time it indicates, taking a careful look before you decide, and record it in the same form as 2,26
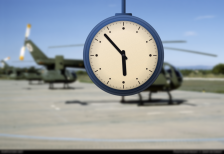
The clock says 5,53
